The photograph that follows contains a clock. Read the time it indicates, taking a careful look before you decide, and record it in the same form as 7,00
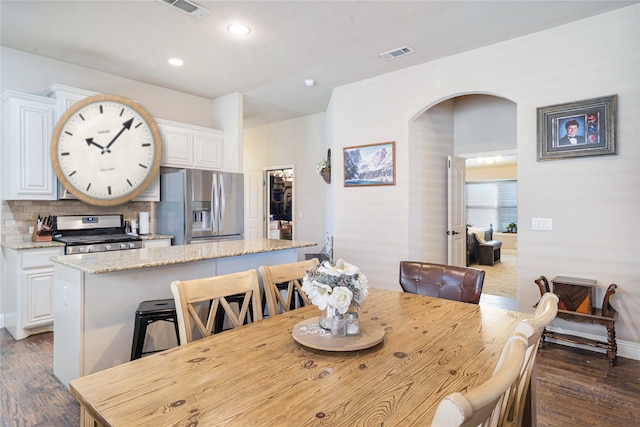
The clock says 10,08
